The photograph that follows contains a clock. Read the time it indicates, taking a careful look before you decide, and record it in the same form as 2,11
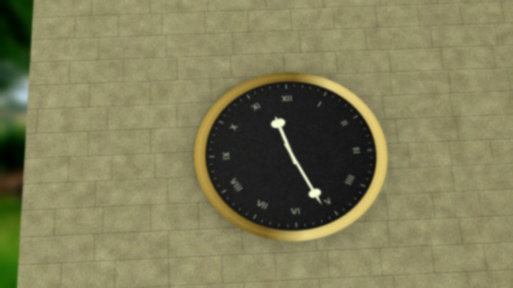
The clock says 11,26
